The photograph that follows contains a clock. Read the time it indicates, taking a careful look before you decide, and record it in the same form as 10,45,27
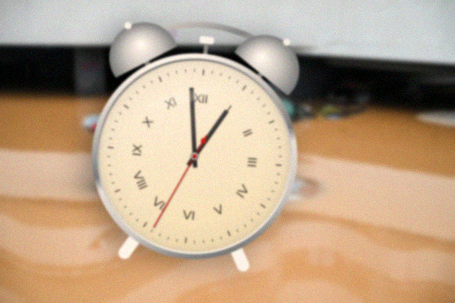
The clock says 12,58,34
